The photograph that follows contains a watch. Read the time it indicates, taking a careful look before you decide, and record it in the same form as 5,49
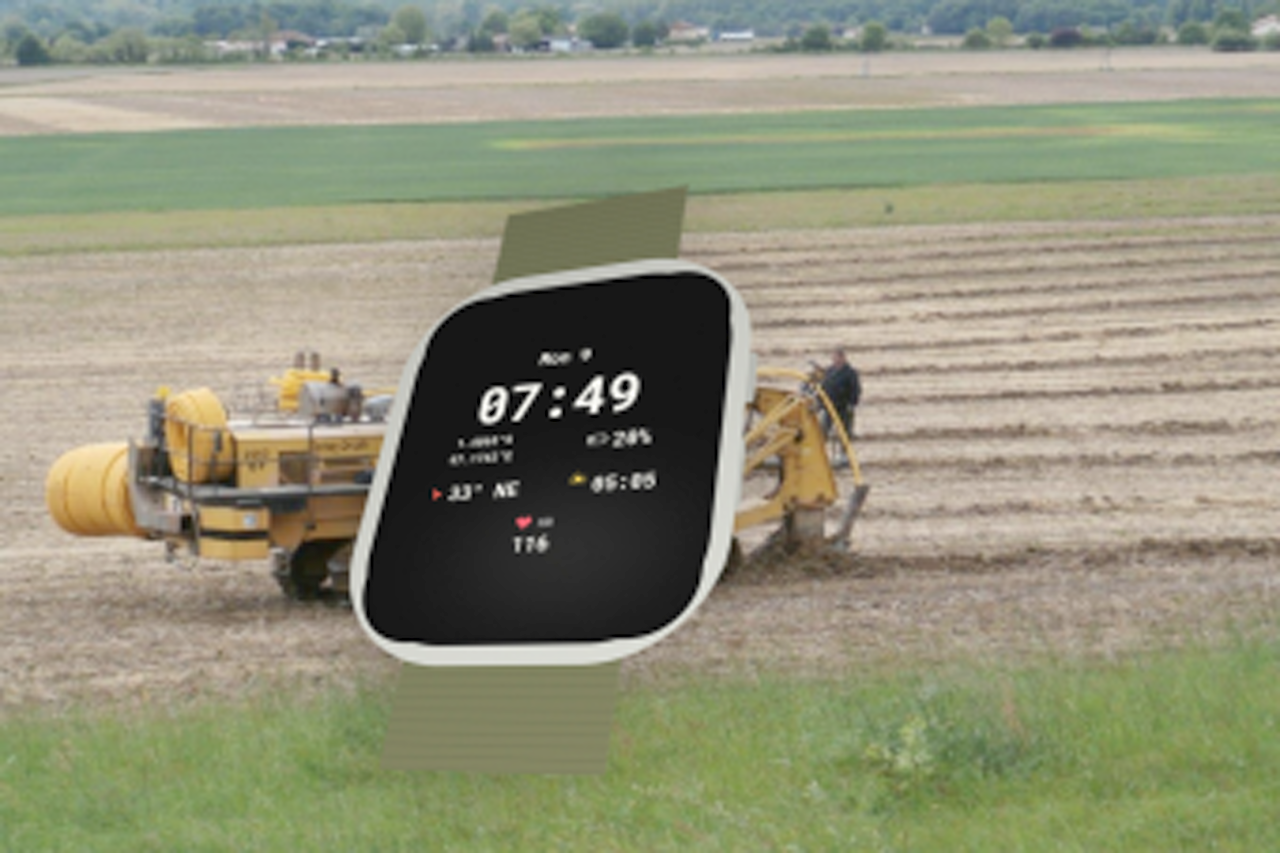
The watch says 7,49
